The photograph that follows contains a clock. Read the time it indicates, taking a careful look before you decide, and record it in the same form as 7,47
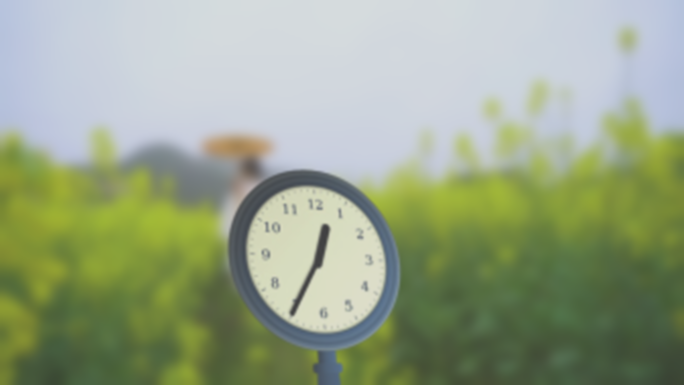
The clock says 12,35
